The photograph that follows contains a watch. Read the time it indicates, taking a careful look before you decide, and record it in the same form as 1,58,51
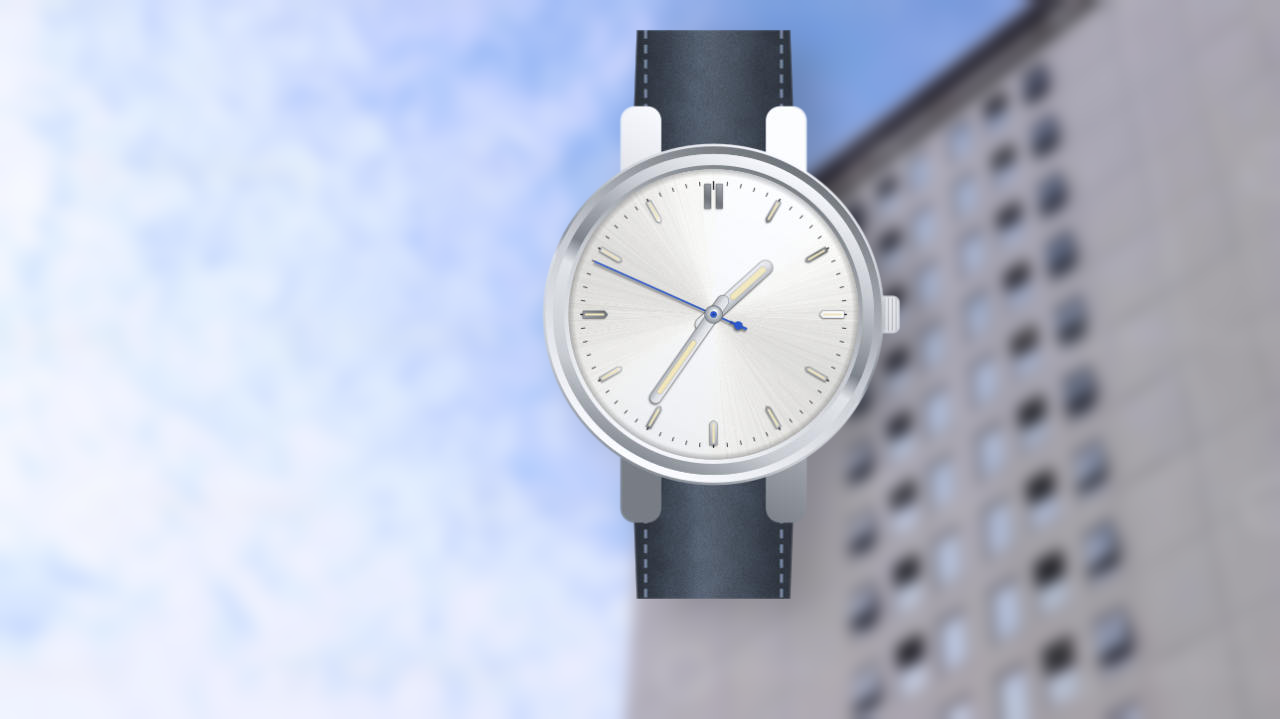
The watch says 1,35,49
